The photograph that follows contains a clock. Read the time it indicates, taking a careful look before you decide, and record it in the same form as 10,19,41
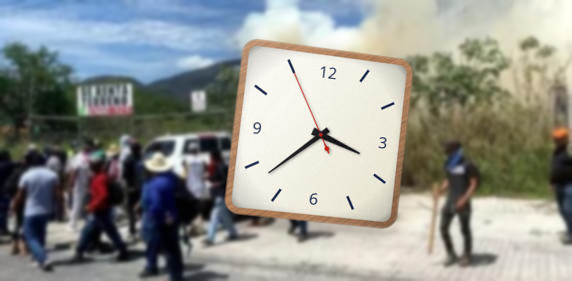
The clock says 3,37,55
